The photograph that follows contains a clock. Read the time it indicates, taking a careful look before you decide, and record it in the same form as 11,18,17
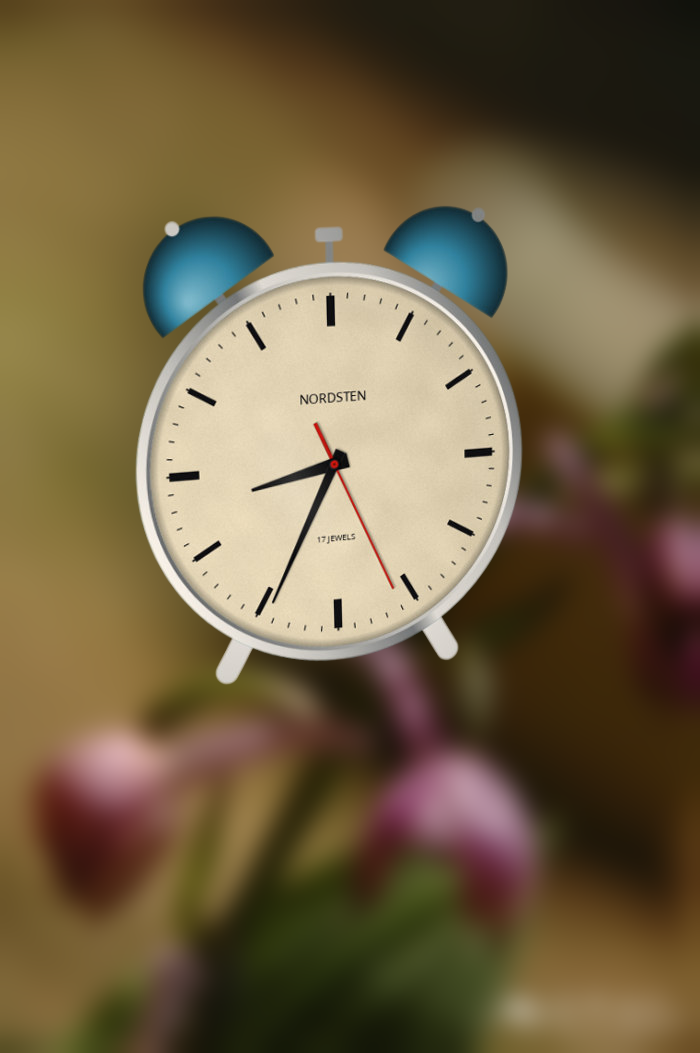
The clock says 8,34,26
